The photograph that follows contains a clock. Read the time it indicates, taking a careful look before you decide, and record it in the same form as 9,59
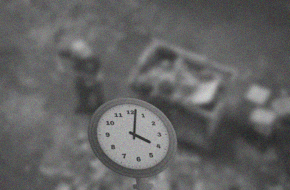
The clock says 4,02
